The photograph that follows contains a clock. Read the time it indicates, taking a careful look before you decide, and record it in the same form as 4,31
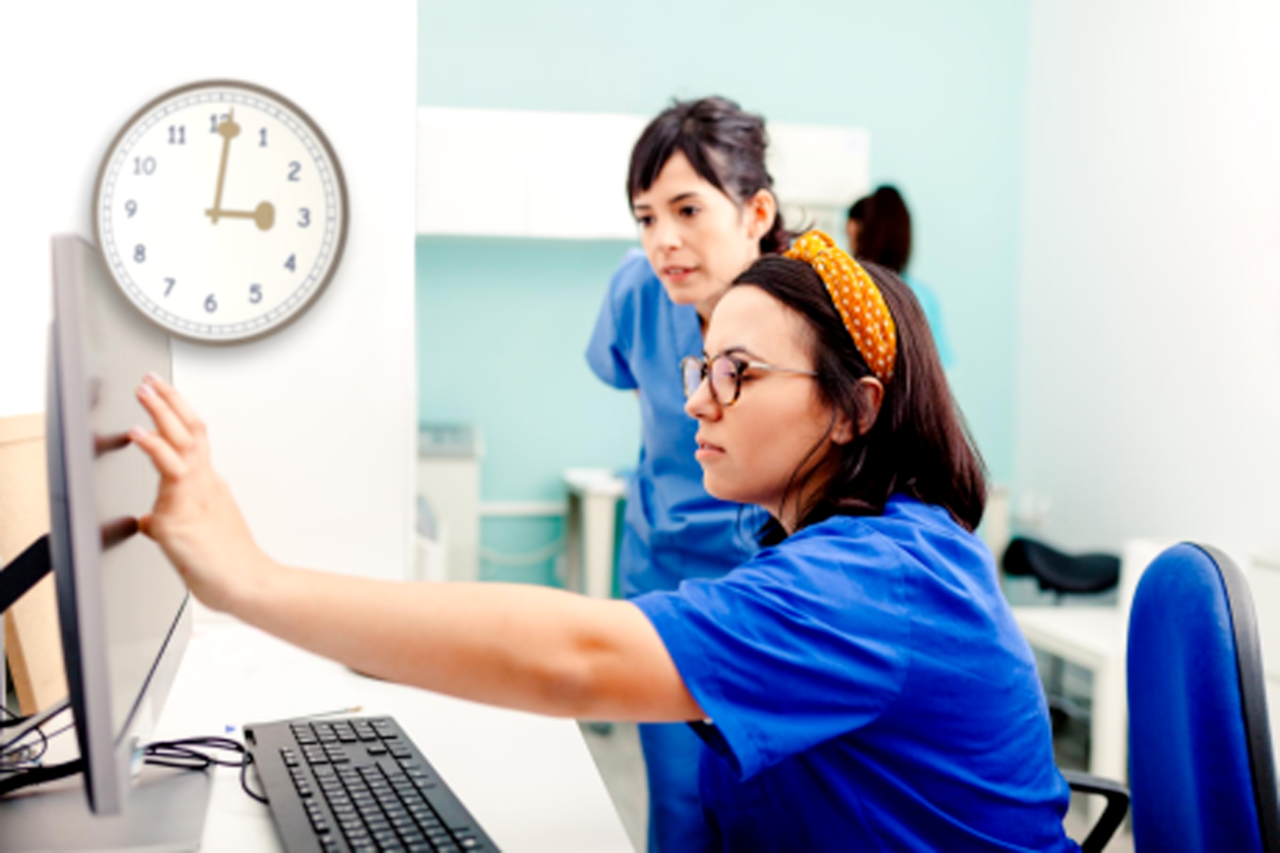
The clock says 3,01
